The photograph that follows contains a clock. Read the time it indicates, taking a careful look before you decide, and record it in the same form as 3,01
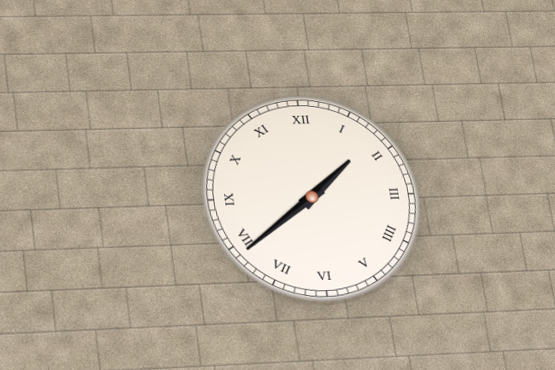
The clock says 1,39
